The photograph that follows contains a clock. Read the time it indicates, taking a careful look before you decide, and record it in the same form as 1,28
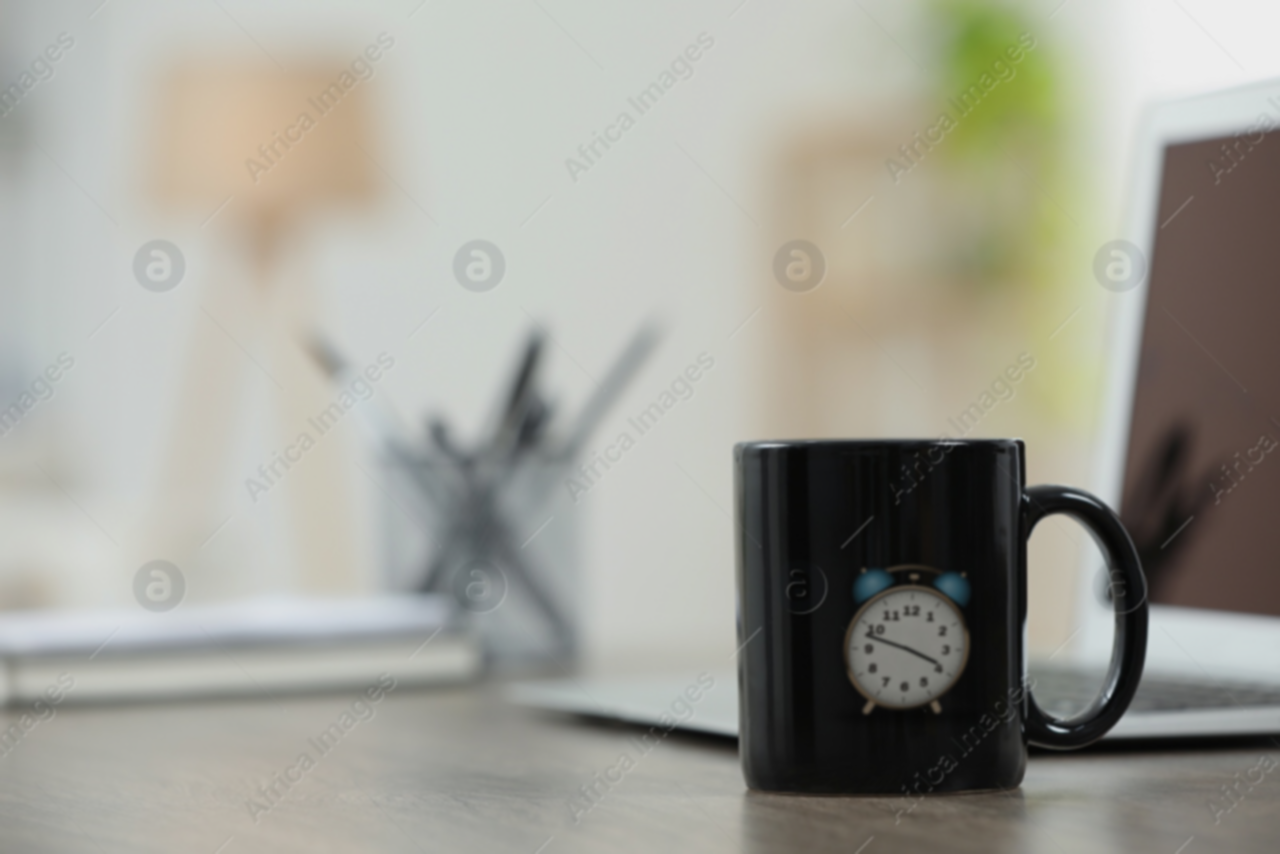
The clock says 3,48
